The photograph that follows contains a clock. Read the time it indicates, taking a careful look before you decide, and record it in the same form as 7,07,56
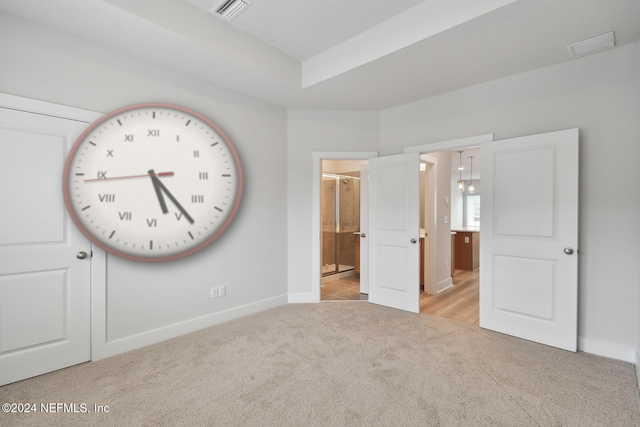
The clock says 5,23,44
